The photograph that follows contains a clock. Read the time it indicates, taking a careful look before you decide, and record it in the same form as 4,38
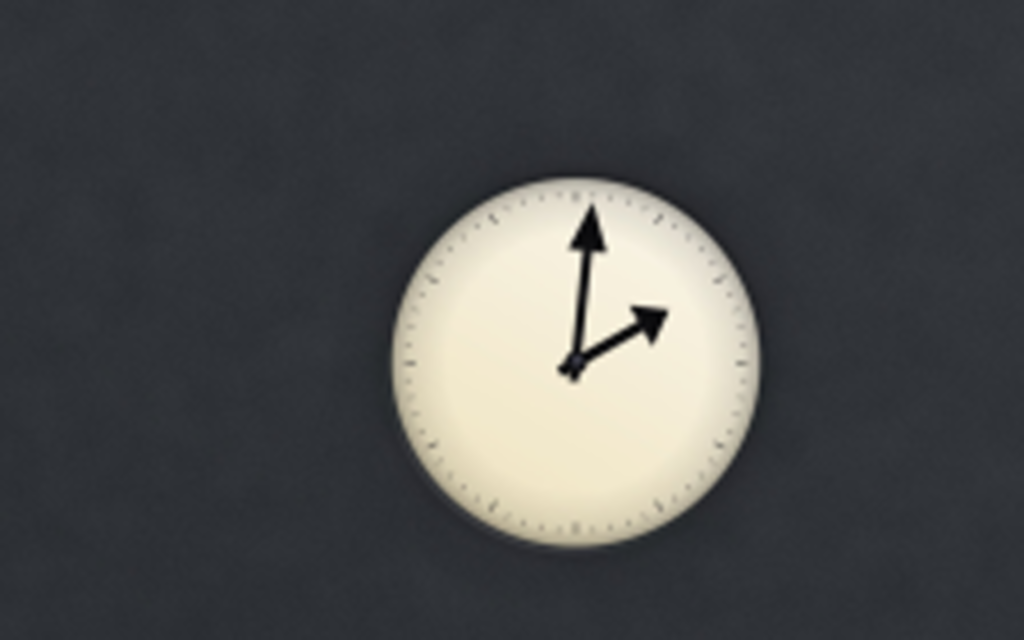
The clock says 2,01
